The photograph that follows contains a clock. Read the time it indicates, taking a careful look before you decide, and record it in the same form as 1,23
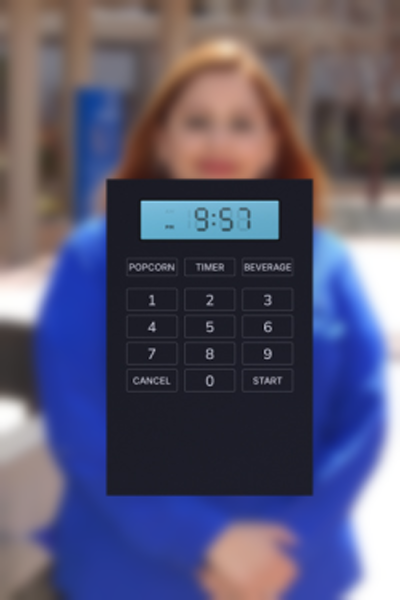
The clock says 9,57
